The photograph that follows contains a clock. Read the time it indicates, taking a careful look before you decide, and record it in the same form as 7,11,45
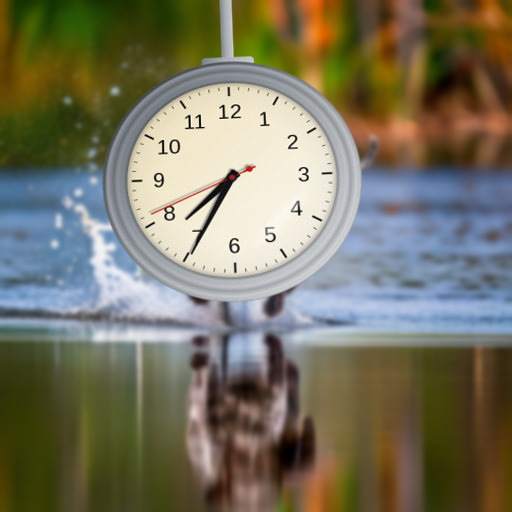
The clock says 7,34,41
